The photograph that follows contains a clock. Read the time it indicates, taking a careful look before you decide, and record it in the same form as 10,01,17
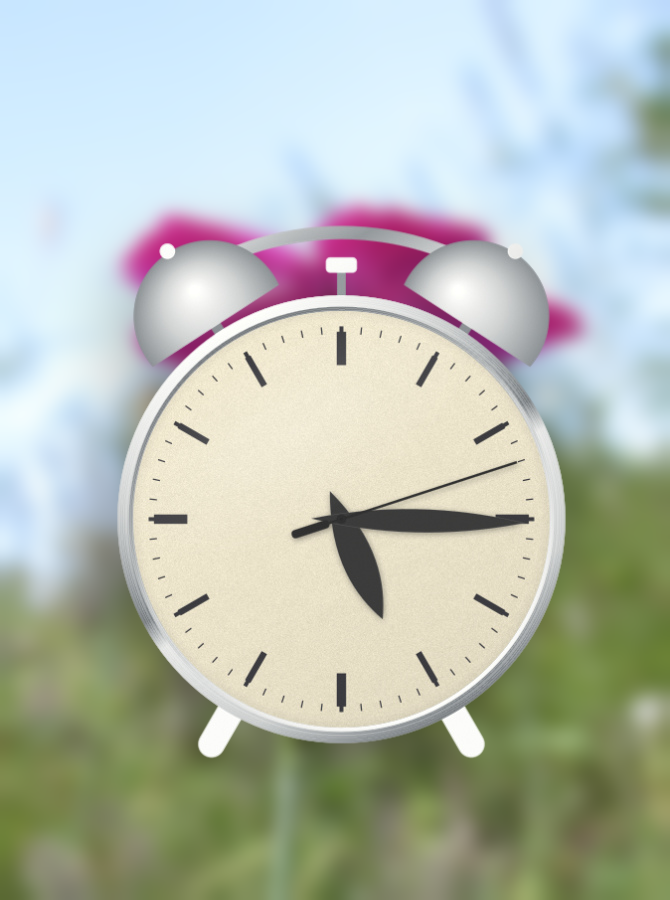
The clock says 5,15,12
